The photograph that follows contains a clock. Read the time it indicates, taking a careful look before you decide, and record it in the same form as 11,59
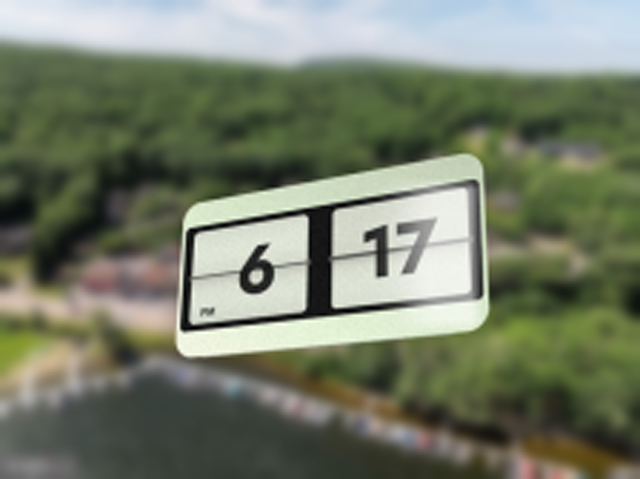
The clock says 6,17
